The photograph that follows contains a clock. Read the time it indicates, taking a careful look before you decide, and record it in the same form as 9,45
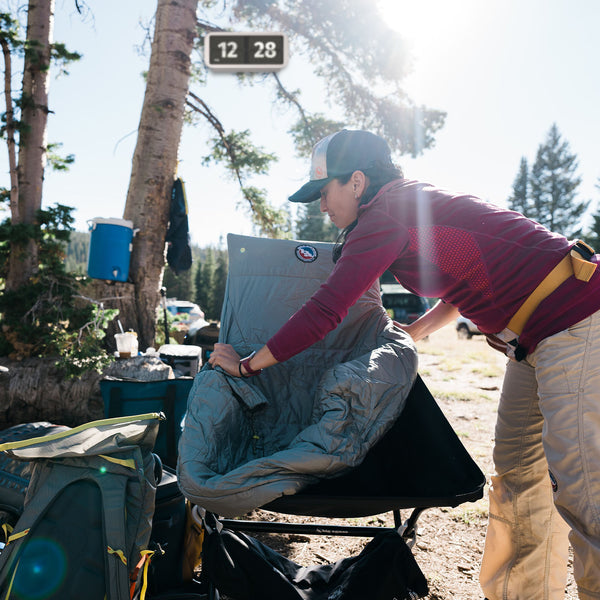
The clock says 12,28
